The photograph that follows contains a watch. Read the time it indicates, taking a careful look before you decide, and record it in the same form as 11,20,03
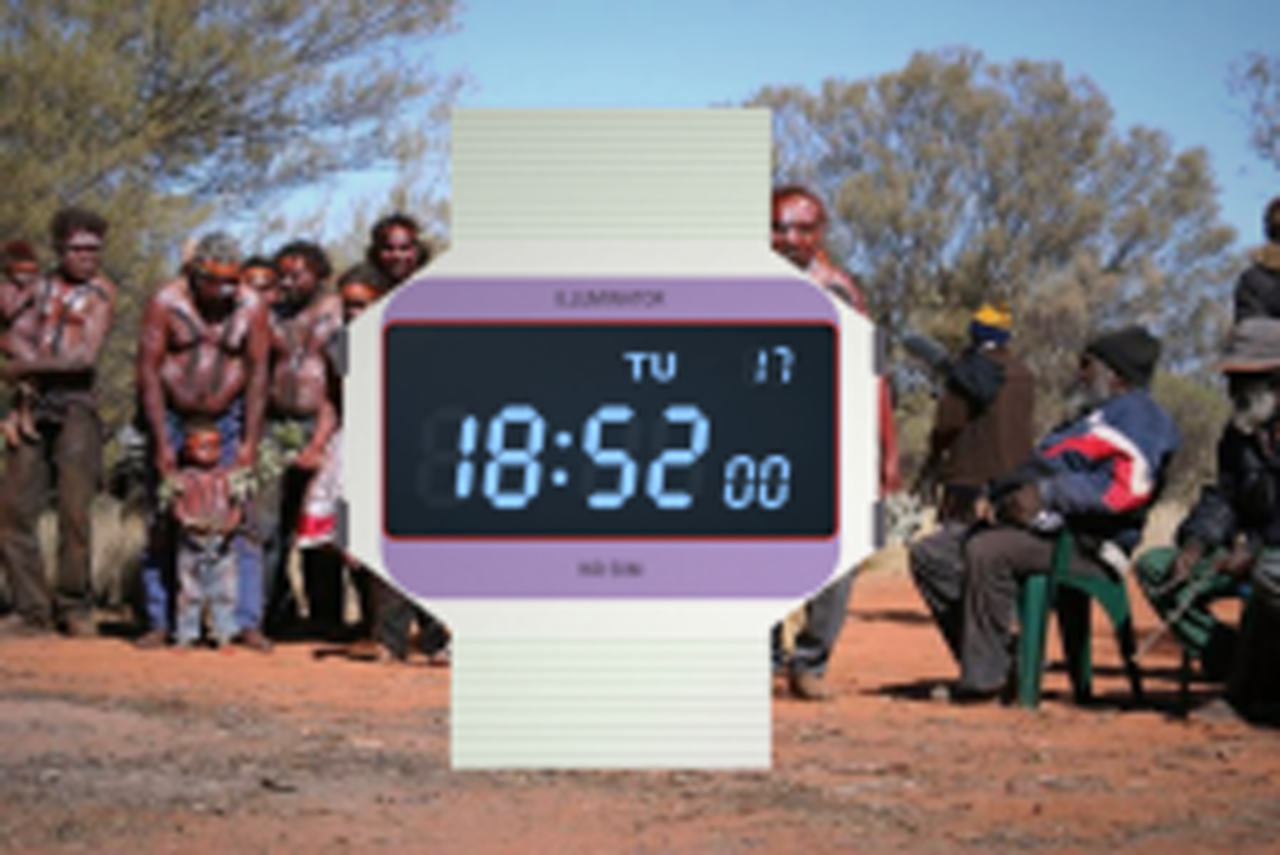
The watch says 18,52,00
